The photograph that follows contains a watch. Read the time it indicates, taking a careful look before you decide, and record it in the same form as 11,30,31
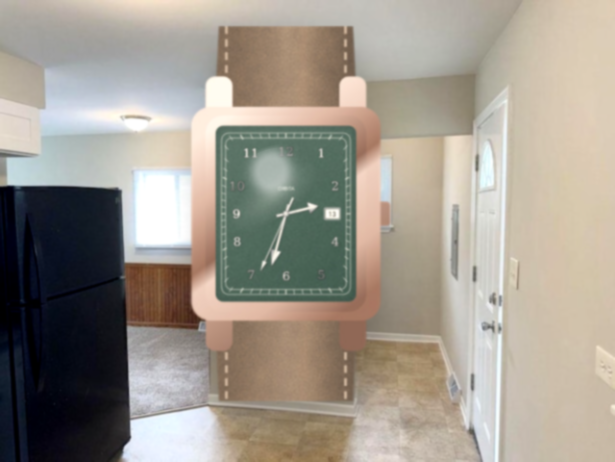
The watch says 2,32,34
